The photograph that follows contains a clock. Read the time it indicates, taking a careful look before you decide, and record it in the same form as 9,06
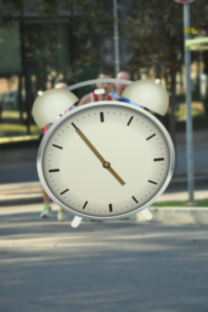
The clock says 4,55
